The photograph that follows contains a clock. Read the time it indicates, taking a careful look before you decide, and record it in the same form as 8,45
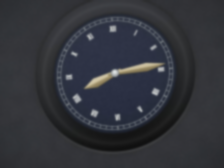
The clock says 8,14
